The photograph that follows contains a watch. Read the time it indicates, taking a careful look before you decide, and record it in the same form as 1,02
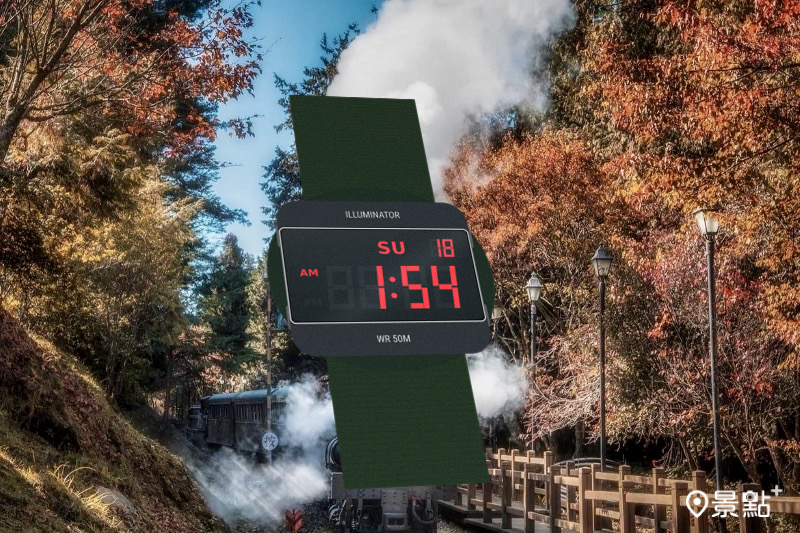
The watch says 1,54
